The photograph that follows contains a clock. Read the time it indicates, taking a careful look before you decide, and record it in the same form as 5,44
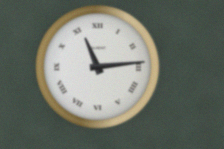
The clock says 11,14
